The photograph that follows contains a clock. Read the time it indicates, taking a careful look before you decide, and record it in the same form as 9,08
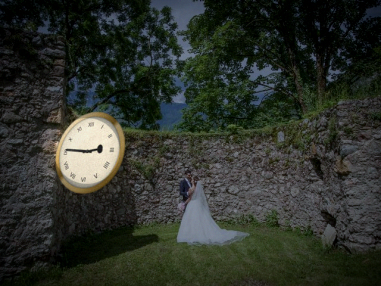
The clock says 2,46
